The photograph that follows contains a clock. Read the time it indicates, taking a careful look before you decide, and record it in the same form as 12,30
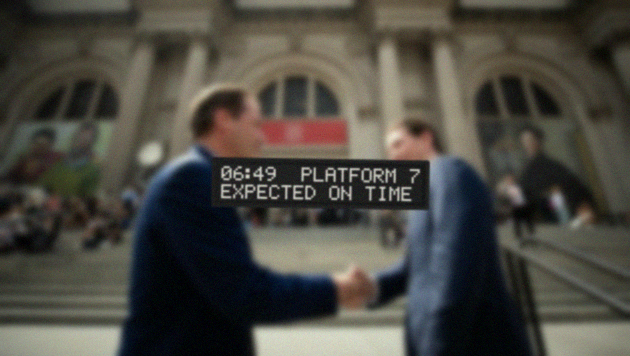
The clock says 6,49
